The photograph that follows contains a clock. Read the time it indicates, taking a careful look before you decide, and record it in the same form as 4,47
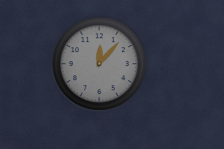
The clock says 12,07
